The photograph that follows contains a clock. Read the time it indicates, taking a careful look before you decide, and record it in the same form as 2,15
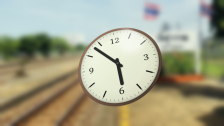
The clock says 5,53
